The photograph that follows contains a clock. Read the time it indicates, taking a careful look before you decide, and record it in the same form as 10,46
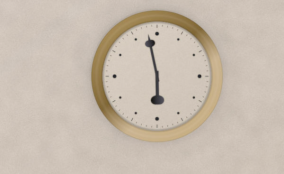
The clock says 5,58
